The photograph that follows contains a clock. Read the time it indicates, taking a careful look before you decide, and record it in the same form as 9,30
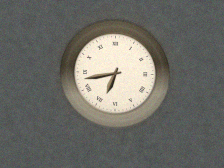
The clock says 6,43
